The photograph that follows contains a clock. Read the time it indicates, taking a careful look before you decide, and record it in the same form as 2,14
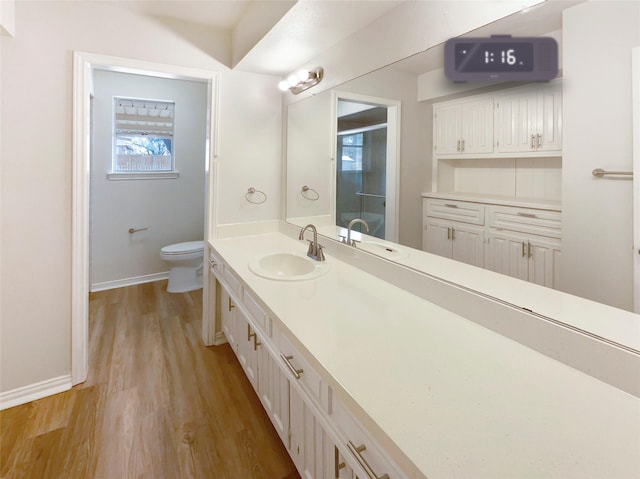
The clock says 1,16
